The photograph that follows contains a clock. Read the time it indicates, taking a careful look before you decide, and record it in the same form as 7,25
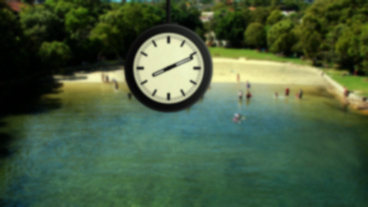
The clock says 8,11
